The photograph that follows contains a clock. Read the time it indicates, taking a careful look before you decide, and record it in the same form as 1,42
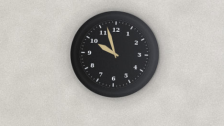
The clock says 9,57
